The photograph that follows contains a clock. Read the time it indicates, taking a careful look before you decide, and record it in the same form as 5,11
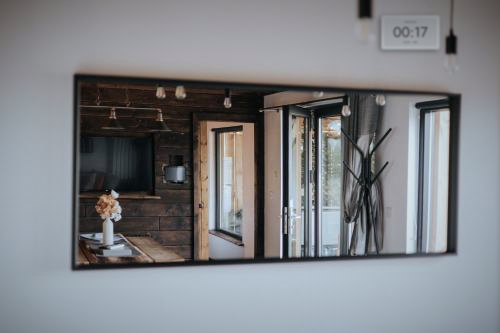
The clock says 0,17
